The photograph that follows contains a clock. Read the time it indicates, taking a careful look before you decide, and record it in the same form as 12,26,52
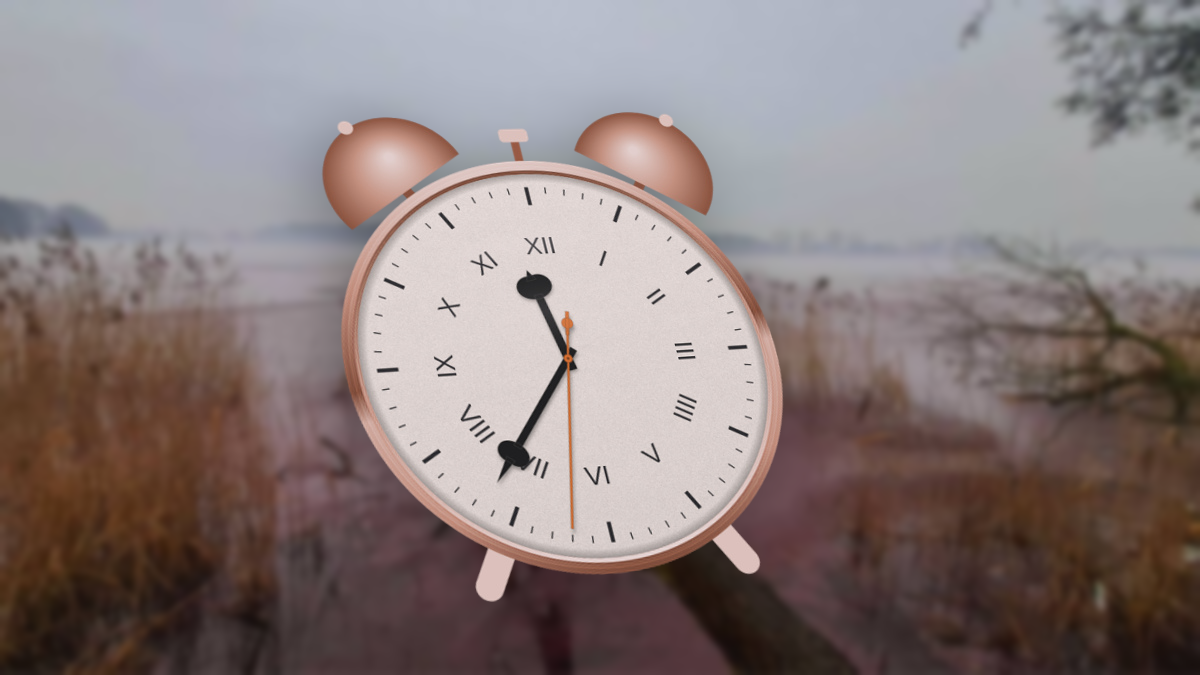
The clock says 11,36,32
